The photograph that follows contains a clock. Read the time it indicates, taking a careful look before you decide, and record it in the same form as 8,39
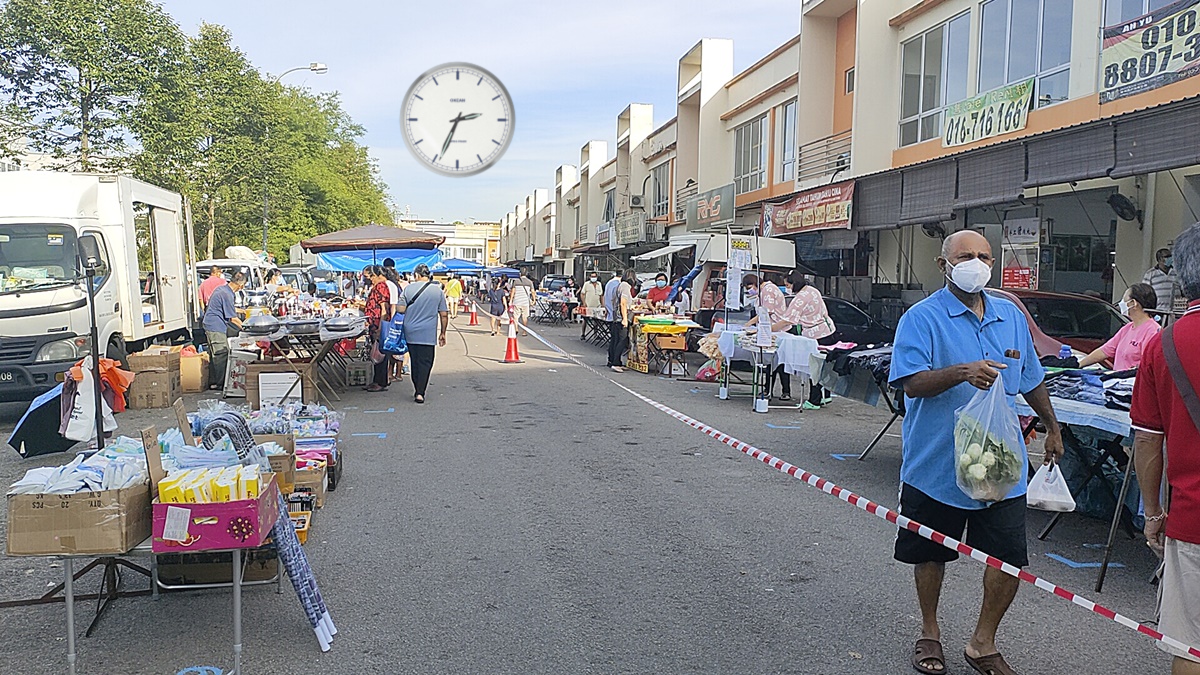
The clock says 2,34
